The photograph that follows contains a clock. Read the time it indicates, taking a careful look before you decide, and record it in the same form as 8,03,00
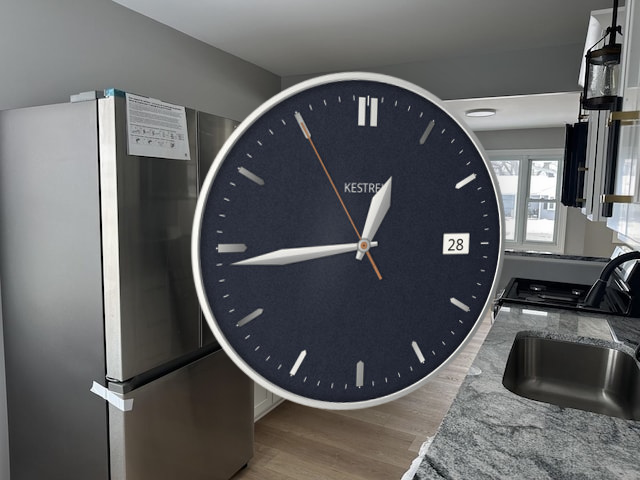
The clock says 12,43,55
